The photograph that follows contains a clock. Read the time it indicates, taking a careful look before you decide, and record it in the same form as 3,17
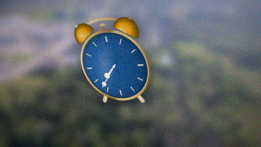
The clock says 7,37
